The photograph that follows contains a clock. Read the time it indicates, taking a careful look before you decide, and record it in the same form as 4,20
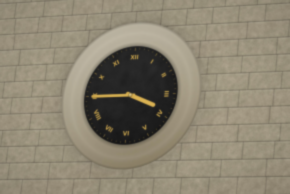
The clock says 3,45
